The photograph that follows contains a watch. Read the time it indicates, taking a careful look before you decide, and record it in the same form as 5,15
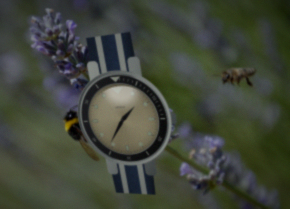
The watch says 1,36
